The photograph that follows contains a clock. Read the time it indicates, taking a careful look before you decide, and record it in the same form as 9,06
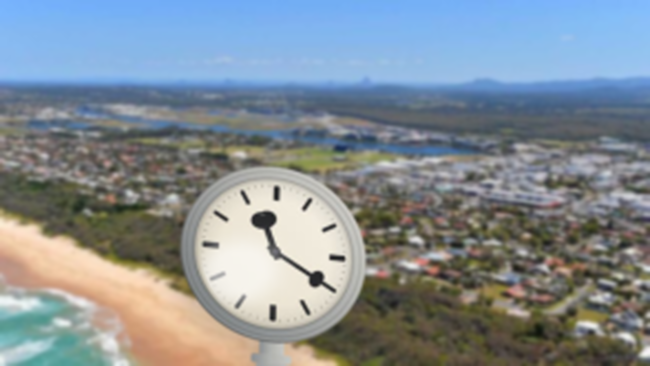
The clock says 11,20
